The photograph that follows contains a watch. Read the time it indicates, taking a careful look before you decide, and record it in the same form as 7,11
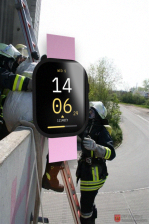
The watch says 14,06
